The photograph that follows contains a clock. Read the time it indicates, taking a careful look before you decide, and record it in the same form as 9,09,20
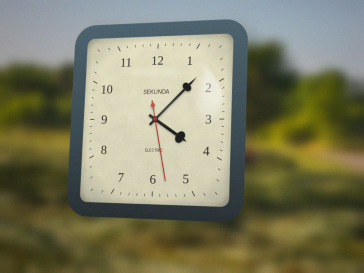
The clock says 4,07,28
